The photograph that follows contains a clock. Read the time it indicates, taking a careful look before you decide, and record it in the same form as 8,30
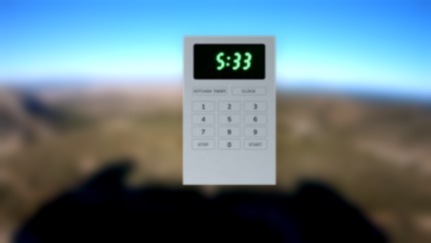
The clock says 5,33
